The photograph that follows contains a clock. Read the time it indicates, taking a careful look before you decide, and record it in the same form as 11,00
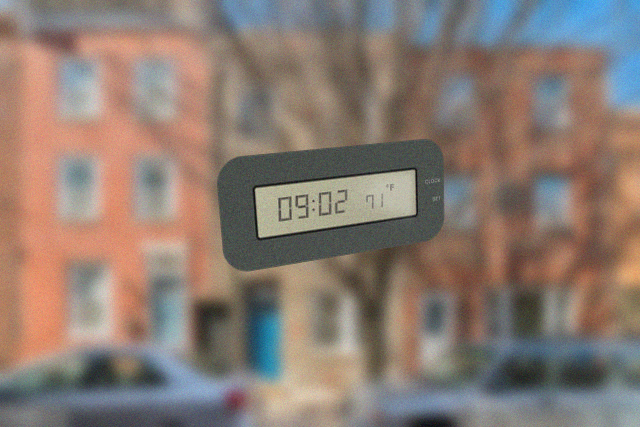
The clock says 9,02
